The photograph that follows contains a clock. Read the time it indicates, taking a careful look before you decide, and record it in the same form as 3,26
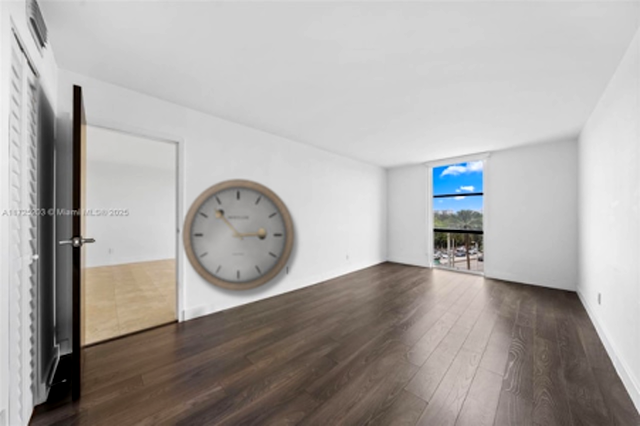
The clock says 2,53
